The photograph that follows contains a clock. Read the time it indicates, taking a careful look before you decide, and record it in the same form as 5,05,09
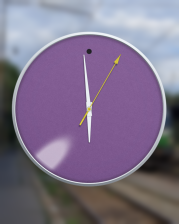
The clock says 5,59,05
